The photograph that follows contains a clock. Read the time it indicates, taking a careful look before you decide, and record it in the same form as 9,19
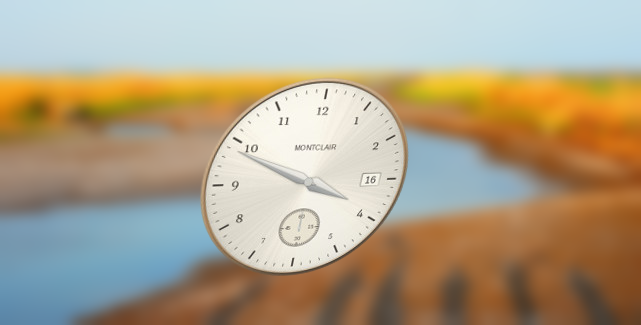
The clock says 3,49
